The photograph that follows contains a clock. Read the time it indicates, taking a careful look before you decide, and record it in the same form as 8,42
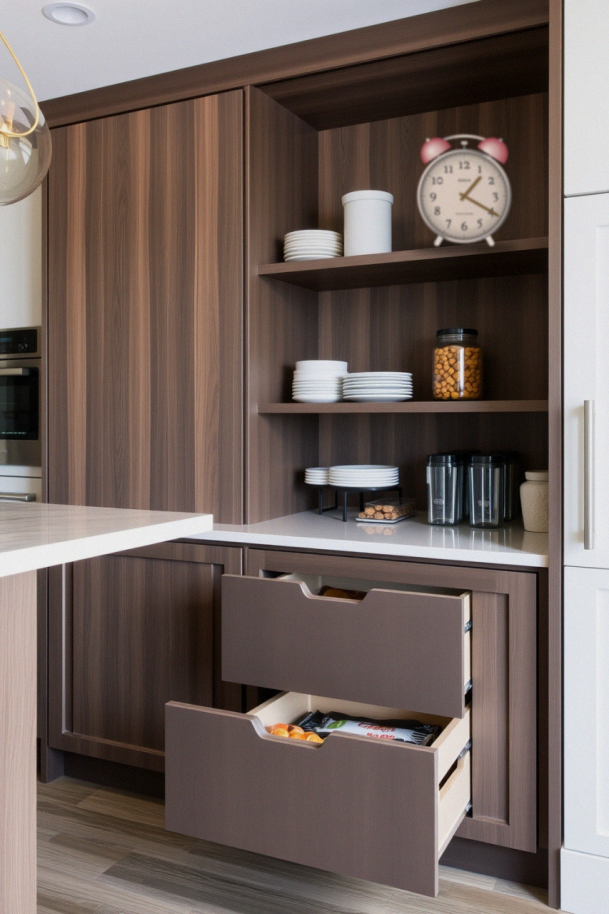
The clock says 1,20
